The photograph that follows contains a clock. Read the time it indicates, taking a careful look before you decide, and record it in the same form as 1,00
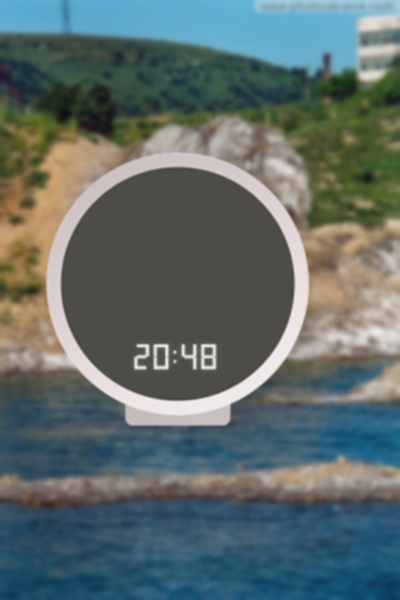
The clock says 20,48
